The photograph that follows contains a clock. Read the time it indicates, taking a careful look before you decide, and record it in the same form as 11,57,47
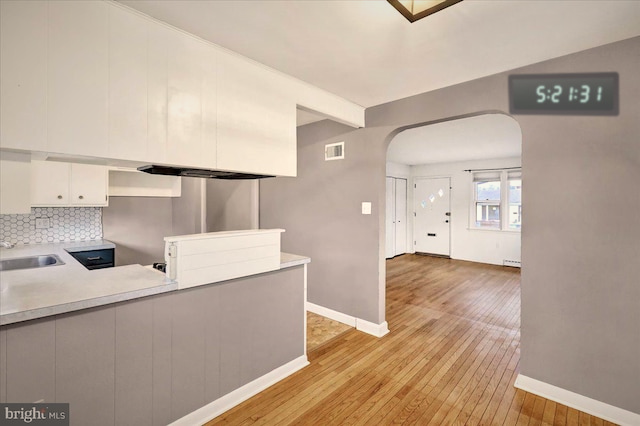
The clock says 5,21,31
